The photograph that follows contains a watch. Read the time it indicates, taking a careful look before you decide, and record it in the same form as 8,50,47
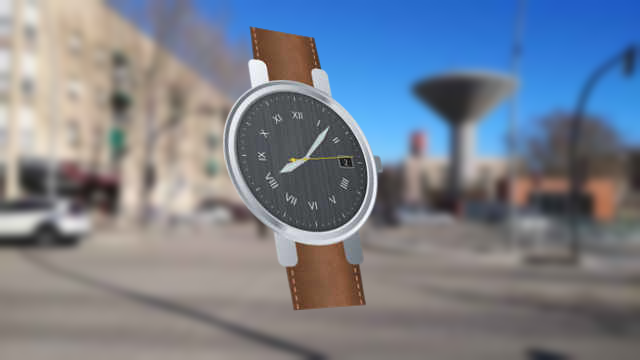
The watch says 8,07,14
